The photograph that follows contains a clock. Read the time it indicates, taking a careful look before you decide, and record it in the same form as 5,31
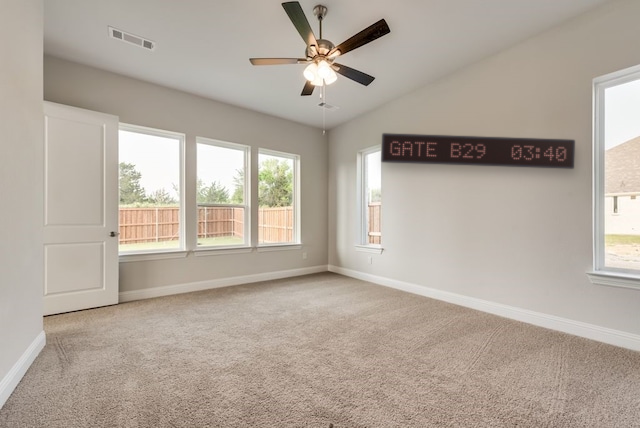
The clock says 3,40
